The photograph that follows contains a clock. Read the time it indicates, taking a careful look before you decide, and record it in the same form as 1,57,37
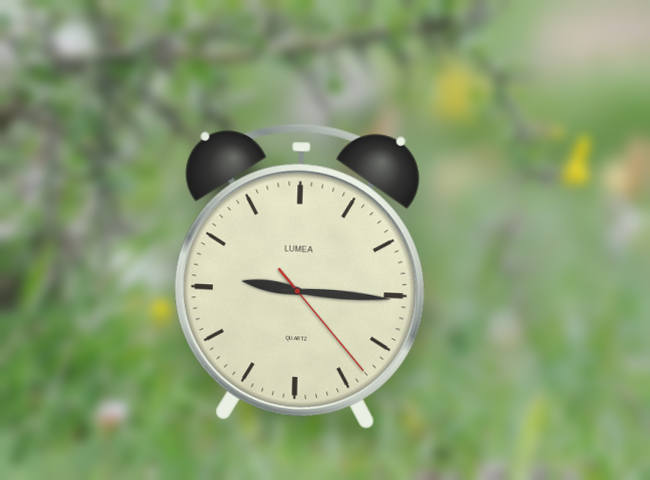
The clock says 9,15,23
